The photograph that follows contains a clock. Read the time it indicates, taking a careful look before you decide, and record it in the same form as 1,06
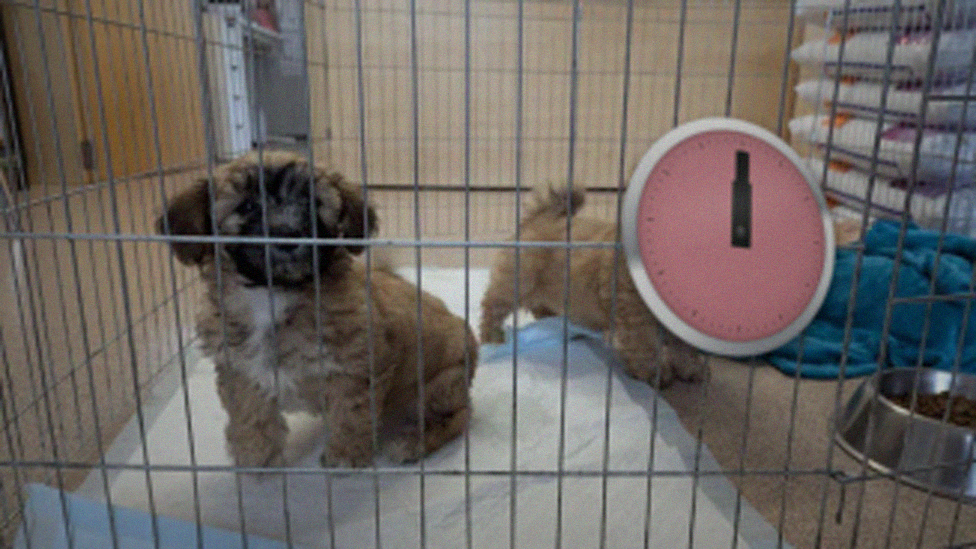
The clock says 12,00
